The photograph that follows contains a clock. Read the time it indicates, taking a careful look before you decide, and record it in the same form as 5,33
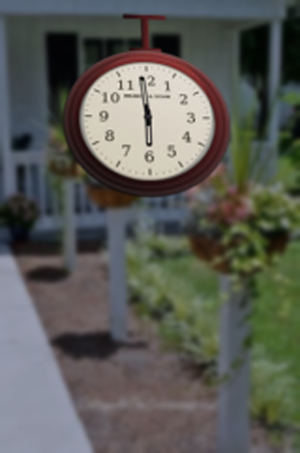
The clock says 5,59
